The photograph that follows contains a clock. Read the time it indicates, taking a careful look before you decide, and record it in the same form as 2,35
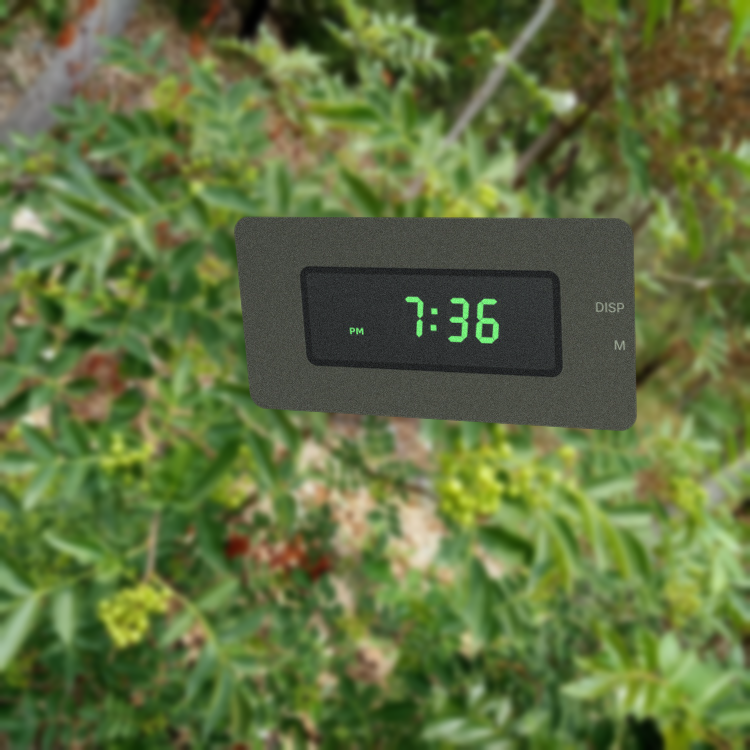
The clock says 7,36
